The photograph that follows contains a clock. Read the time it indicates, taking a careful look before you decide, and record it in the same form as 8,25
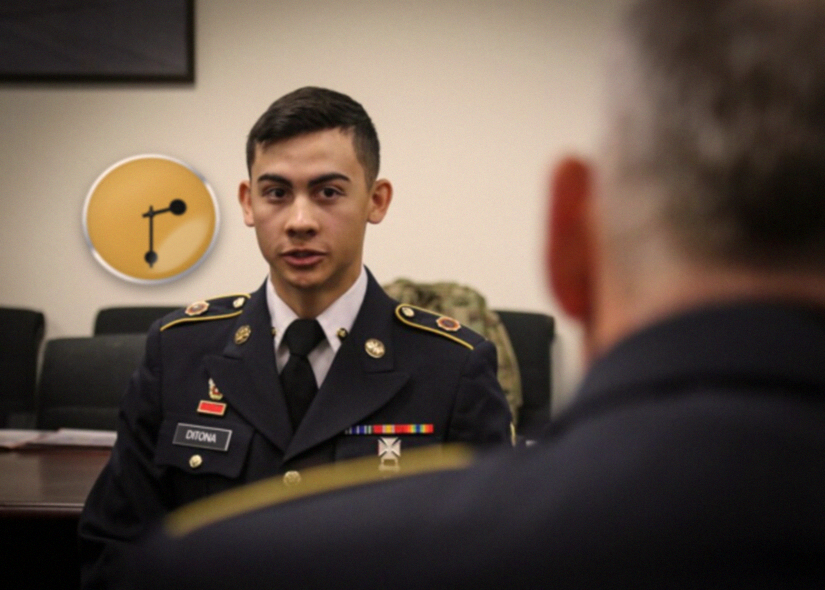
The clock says 2,30
